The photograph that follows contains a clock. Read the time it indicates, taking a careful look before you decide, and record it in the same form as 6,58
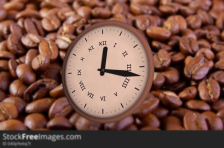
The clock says 12,17
